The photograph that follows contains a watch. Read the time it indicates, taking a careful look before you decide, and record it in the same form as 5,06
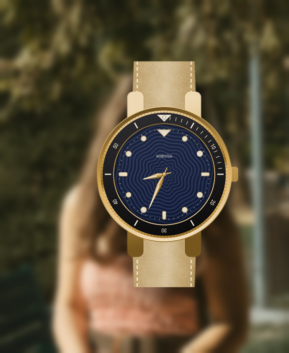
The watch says 8,34
